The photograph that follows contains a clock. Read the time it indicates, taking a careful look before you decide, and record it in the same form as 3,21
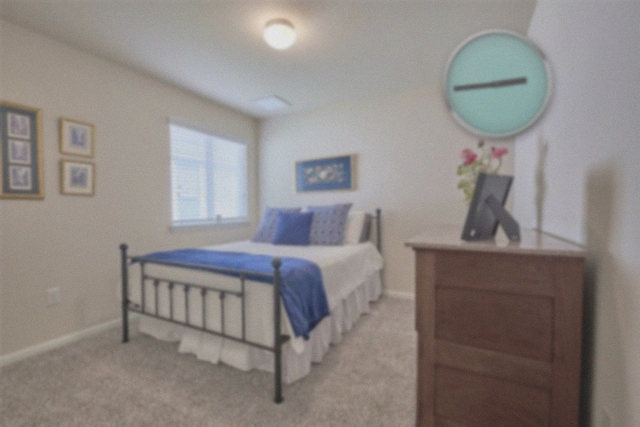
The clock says 2,44
